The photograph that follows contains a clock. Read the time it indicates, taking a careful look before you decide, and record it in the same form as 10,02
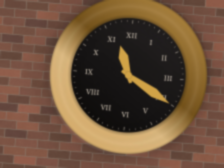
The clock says 11,20
